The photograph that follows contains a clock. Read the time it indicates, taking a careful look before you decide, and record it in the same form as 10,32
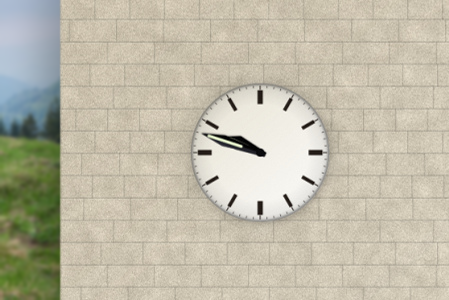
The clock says 9,48
